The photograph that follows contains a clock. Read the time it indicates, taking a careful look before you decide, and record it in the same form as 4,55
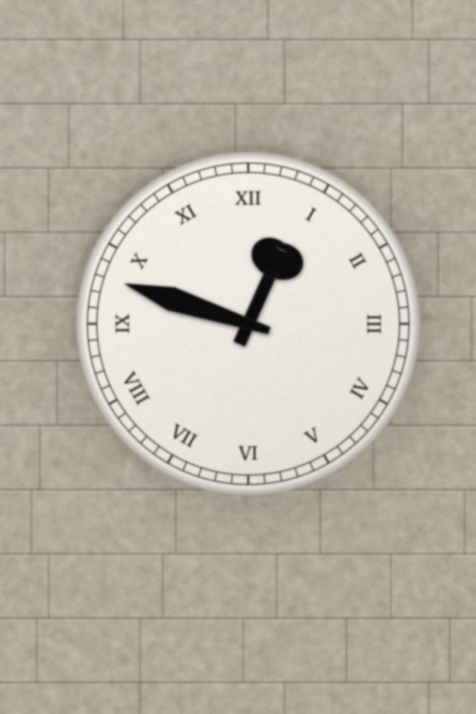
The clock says 12,48
